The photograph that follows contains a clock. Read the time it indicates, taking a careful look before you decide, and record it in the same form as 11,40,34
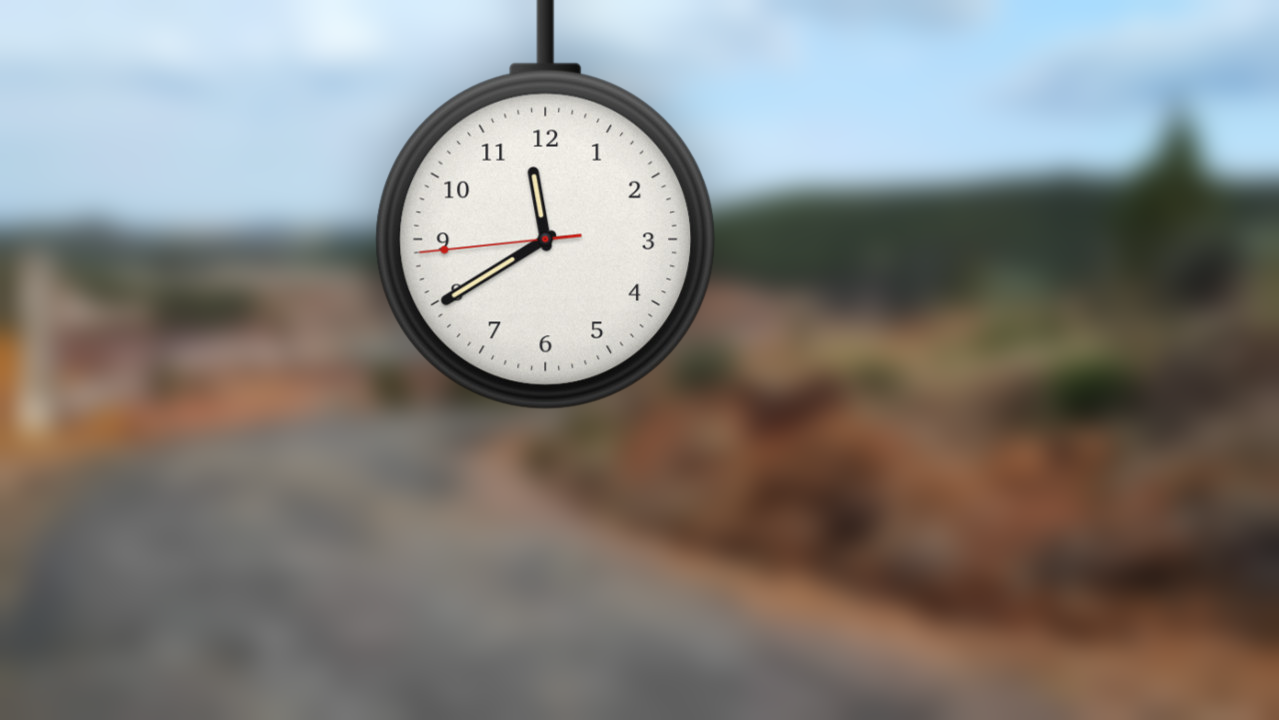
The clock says 11,39,44
